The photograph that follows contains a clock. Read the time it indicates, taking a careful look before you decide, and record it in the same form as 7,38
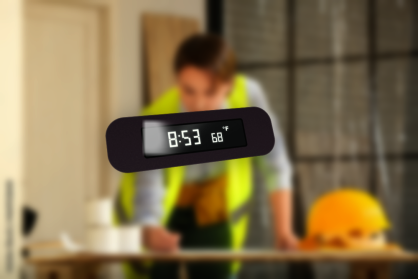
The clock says 8,53
